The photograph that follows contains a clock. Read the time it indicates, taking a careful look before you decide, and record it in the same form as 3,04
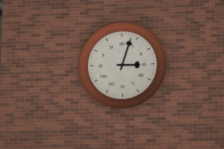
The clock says 3,03
